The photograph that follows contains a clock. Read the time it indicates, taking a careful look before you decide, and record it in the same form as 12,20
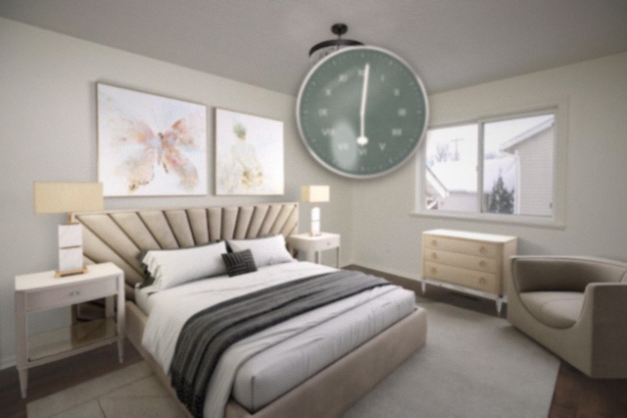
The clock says 6,01
